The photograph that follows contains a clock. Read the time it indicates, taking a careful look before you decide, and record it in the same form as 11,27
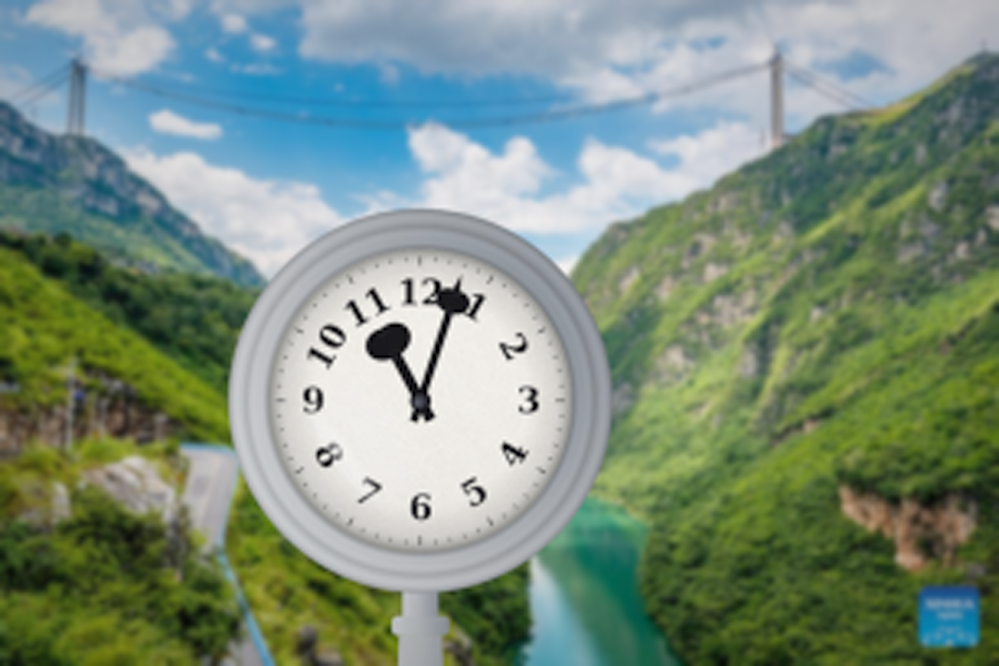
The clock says 11,03
